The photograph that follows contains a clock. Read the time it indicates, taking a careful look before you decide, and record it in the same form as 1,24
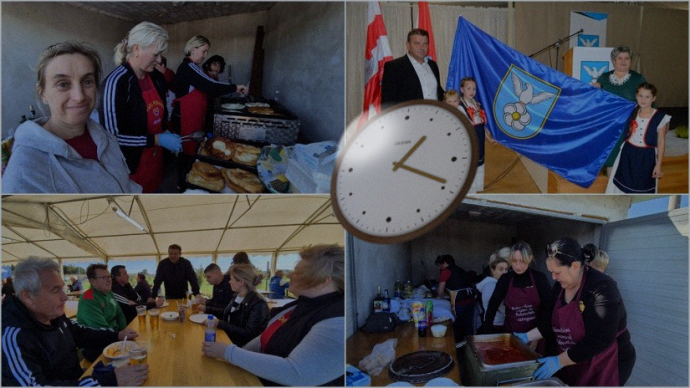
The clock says 1,19
